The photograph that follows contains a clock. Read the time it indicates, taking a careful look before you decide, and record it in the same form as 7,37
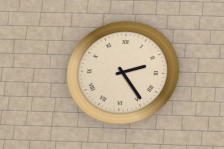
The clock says 2,24
